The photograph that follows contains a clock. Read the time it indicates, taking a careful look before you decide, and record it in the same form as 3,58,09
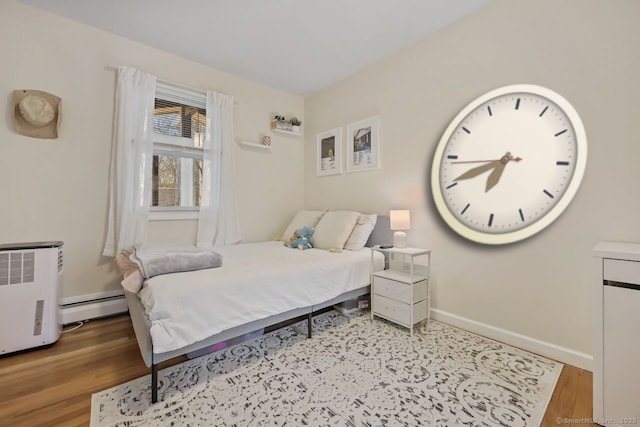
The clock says 6,40,44
